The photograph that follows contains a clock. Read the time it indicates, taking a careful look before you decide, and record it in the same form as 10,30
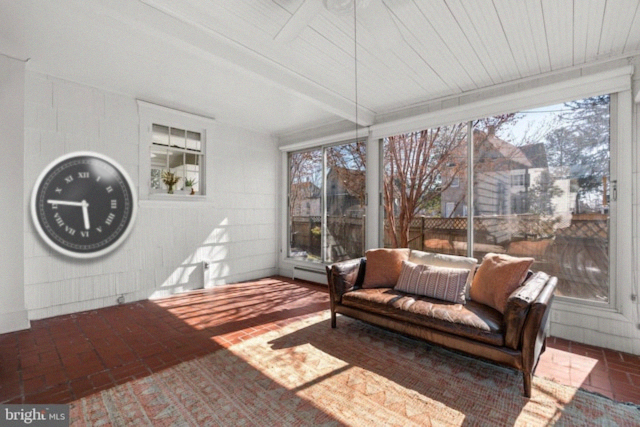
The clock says 5,46
